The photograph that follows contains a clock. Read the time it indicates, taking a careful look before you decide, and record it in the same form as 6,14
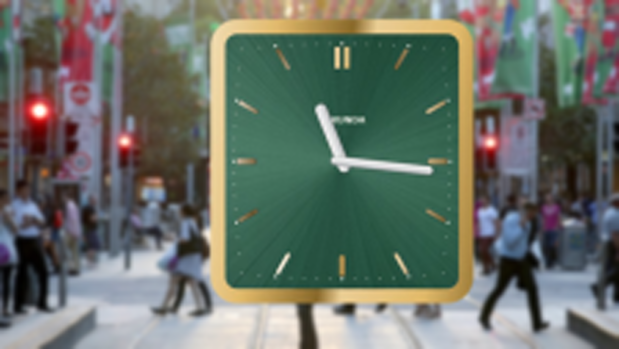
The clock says 11,16
